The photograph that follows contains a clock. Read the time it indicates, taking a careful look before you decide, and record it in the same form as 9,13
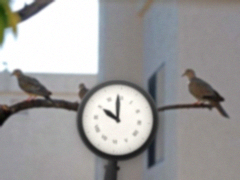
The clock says 9,59
